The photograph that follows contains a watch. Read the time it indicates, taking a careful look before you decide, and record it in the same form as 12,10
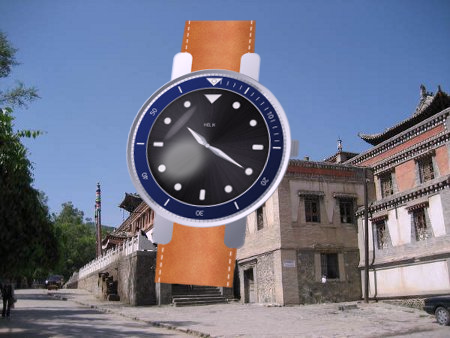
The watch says 10,20
